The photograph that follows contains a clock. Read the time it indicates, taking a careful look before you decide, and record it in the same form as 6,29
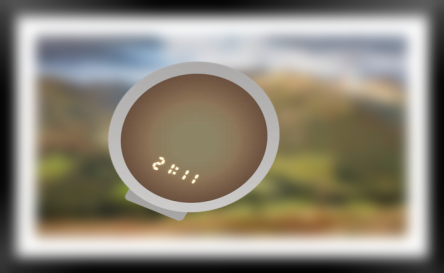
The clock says 21,11
